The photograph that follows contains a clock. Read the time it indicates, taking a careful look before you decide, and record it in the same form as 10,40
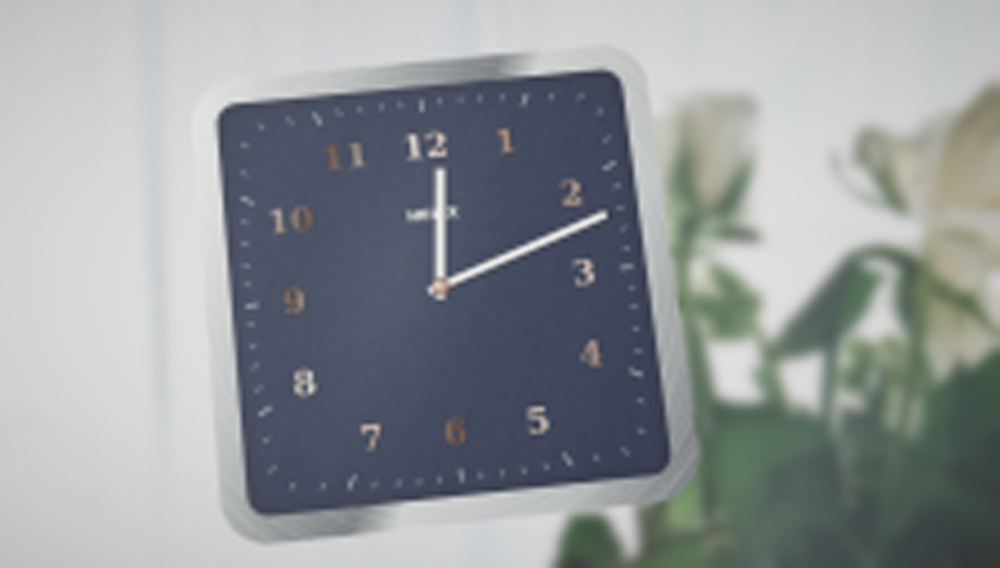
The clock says 12,12
